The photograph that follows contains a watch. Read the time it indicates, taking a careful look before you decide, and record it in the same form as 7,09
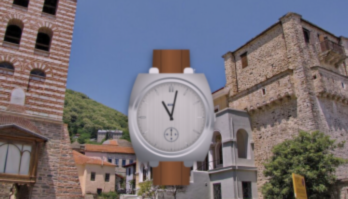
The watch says 11,02
